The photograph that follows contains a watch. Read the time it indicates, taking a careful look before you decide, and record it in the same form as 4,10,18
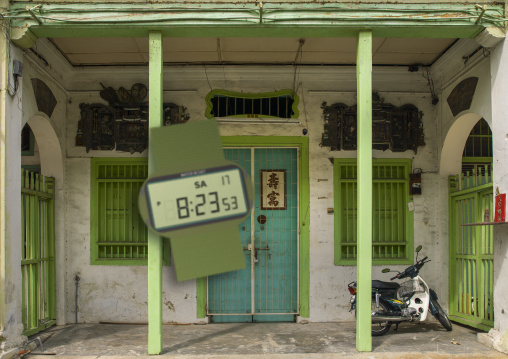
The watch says 8,23,53
